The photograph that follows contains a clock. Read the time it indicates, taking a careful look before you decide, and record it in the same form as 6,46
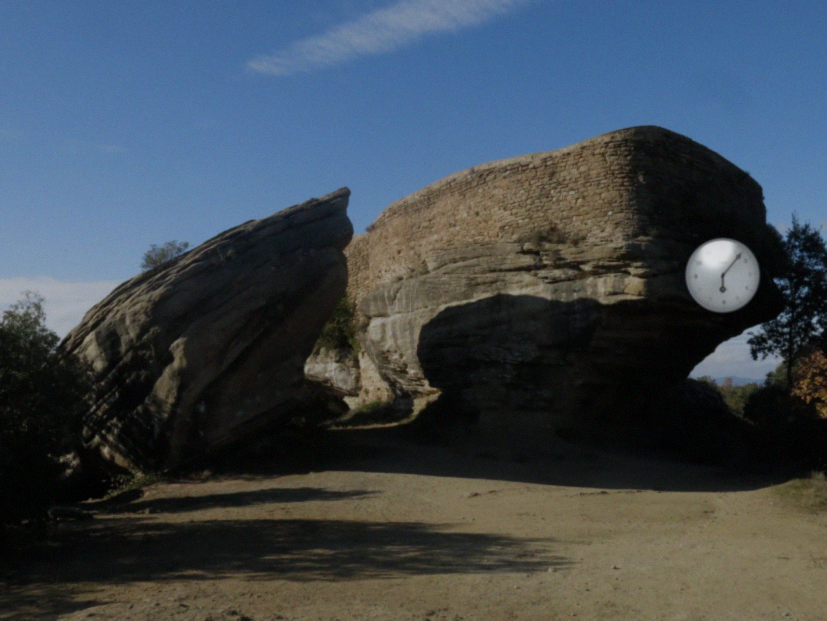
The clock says 6,07
